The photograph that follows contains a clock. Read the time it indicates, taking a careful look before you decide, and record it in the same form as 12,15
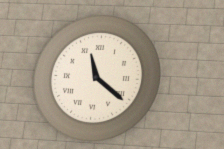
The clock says 11,21
